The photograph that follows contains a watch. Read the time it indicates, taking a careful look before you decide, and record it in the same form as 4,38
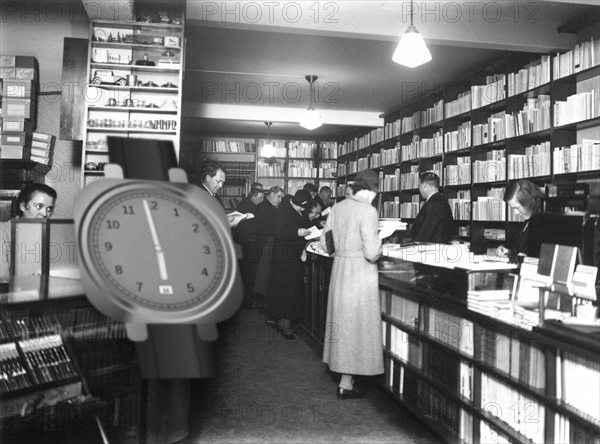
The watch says 5,59
